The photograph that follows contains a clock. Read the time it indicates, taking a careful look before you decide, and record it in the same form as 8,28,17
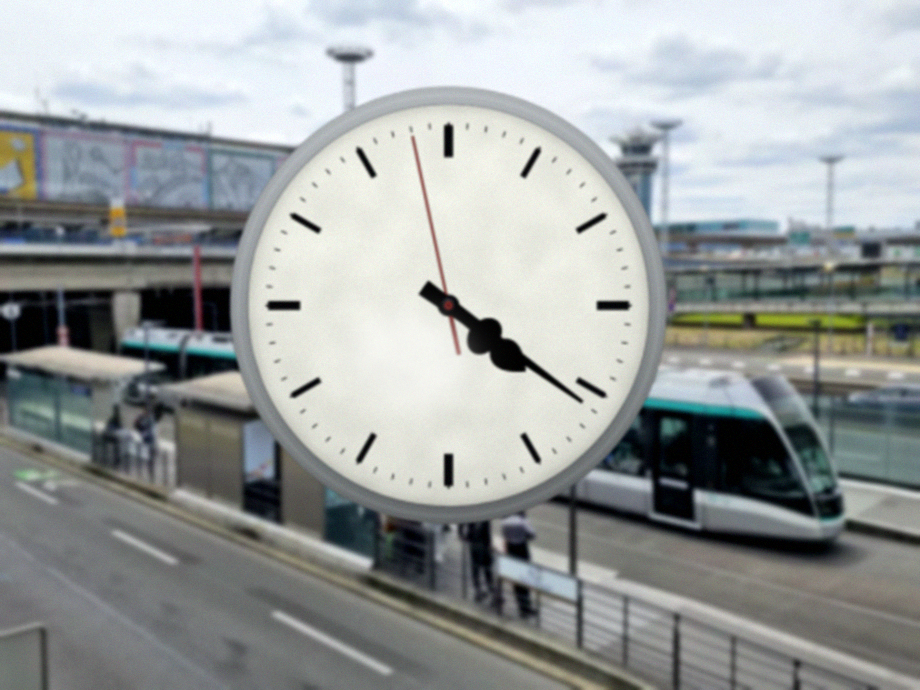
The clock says 4,20,58
